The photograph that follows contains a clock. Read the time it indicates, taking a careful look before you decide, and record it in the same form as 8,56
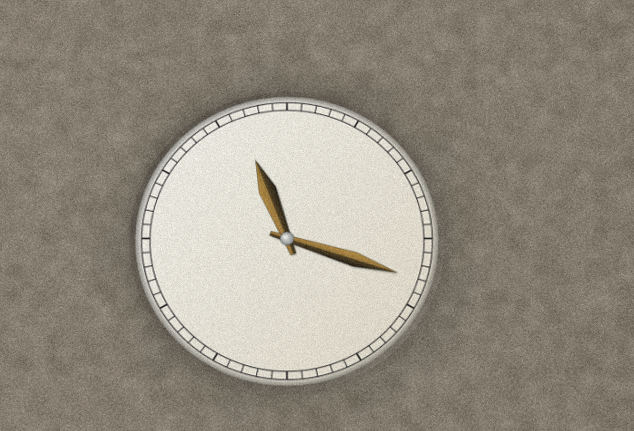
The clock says 11,18
